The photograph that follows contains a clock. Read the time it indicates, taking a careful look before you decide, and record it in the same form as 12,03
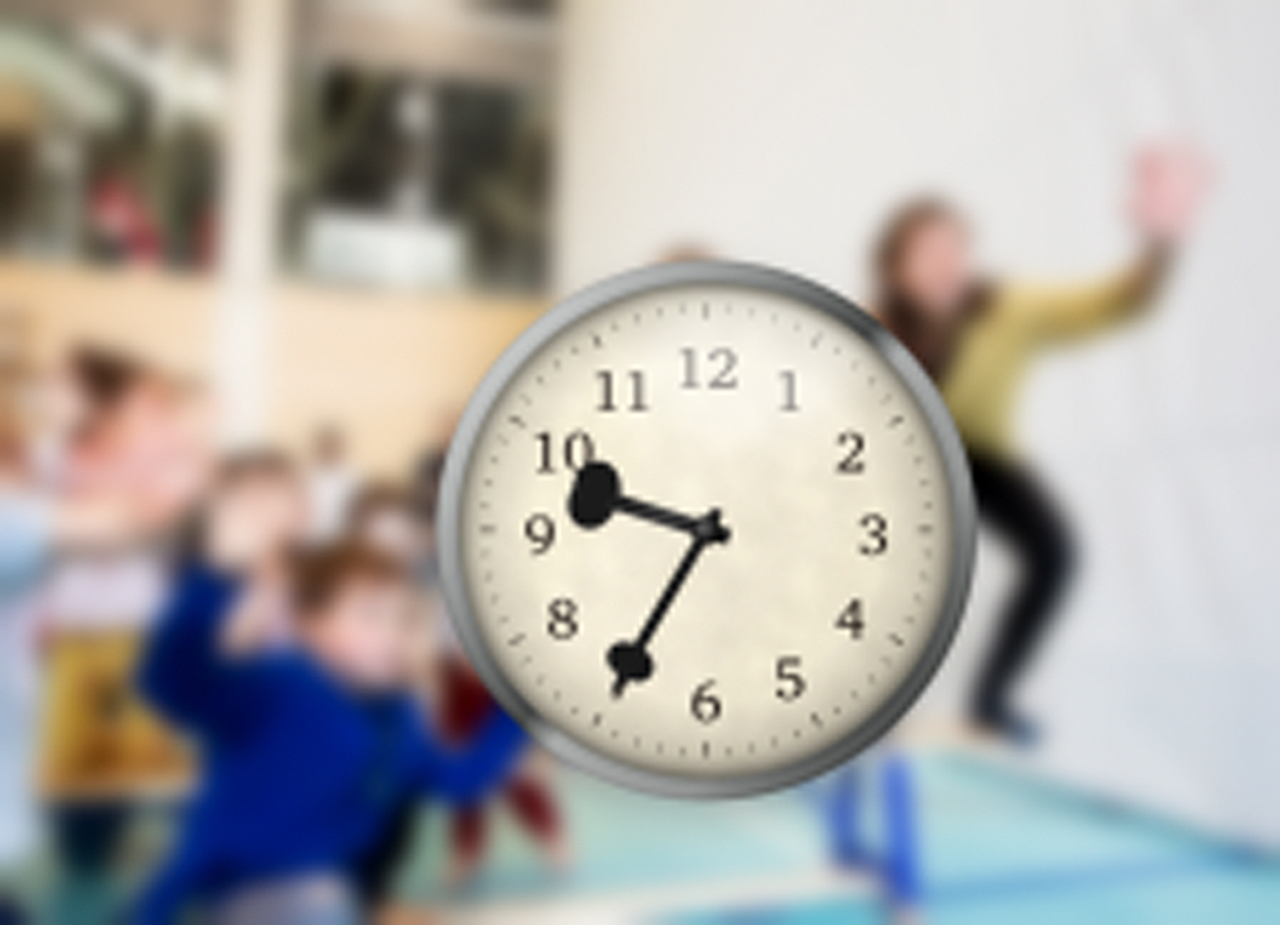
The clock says 9,35
